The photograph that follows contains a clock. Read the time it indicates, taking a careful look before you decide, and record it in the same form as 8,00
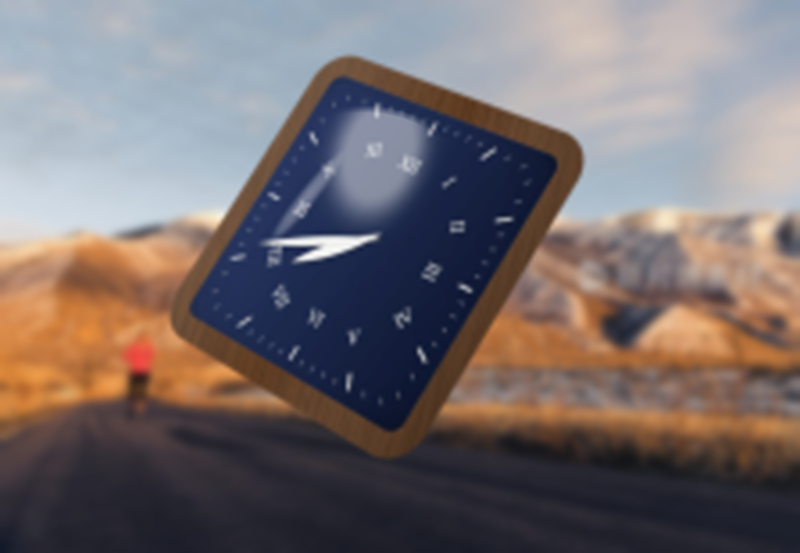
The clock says 7,41
